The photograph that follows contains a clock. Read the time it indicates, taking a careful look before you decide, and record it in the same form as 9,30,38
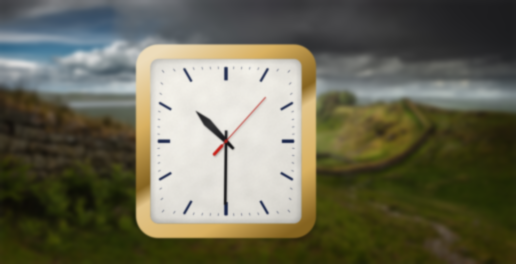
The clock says 10,30,07
